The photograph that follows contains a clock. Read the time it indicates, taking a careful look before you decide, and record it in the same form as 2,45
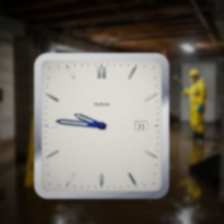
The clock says 9,46
